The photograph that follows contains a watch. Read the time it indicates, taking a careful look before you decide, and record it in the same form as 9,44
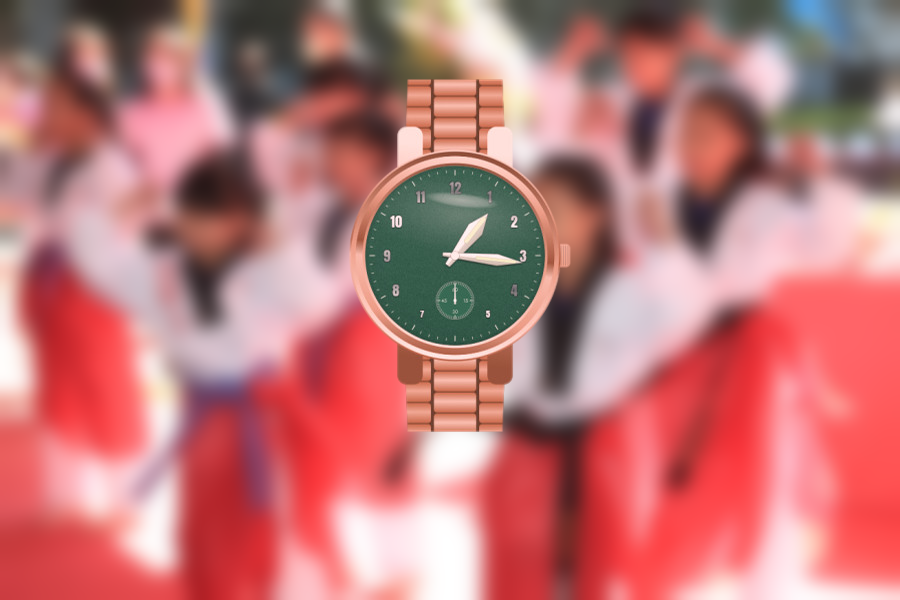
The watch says 1,16
